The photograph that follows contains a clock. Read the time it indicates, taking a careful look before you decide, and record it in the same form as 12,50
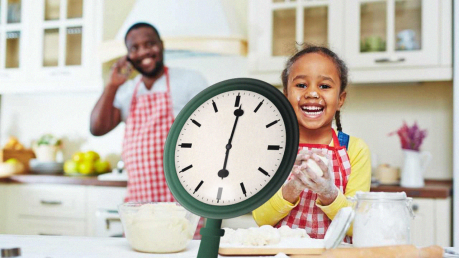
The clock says 6,01
